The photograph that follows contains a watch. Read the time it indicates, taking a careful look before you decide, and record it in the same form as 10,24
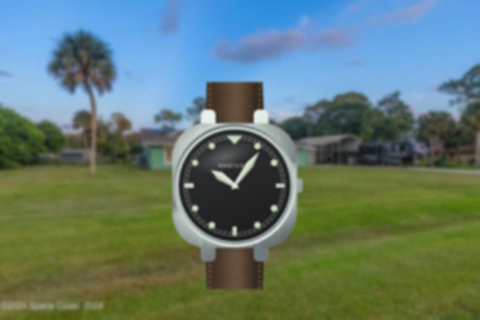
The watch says 10,06
